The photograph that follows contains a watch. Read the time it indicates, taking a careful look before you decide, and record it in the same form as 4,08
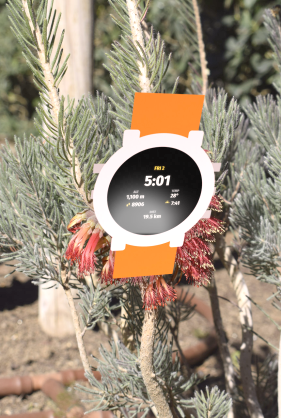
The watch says 5,01
